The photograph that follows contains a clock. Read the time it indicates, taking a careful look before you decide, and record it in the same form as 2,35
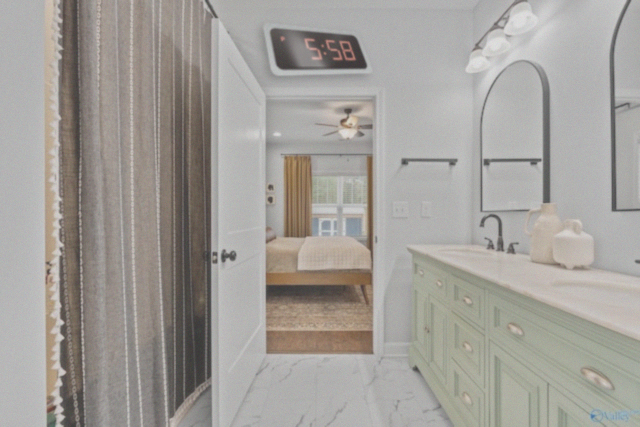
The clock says 5,58
